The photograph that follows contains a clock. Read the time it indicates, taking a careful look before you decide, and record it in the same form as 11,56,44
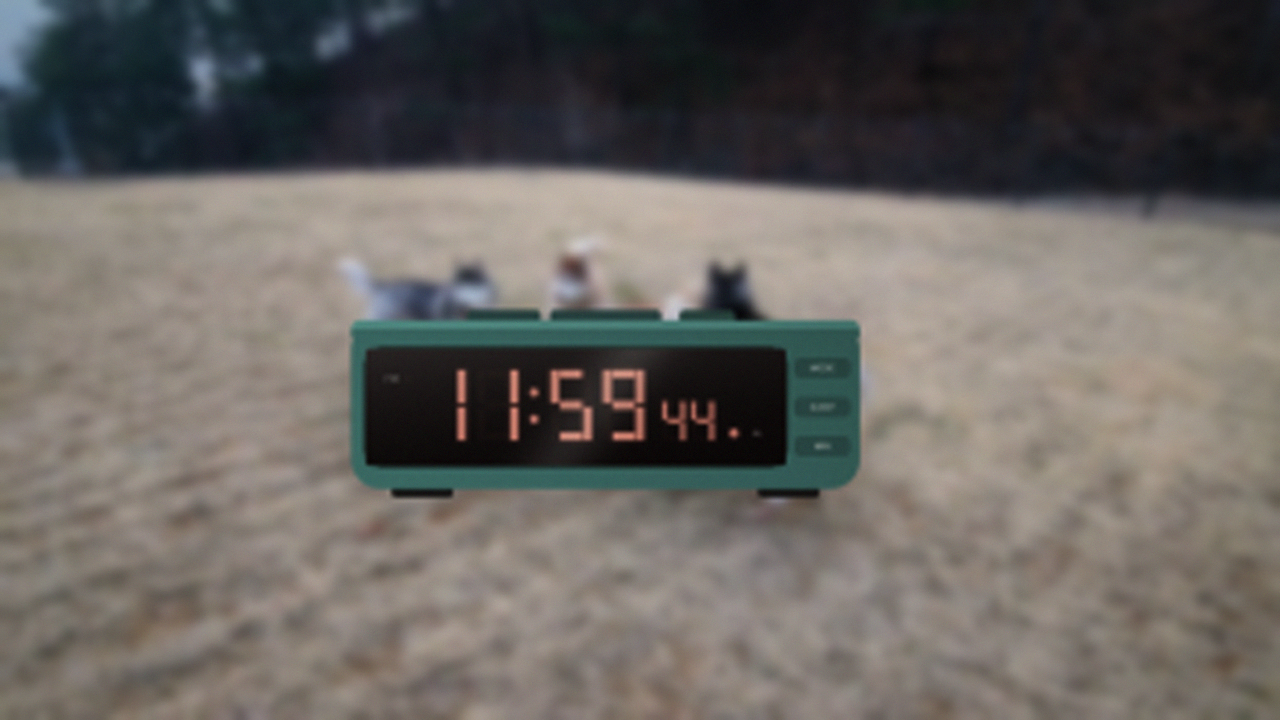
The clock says 11,59,44
